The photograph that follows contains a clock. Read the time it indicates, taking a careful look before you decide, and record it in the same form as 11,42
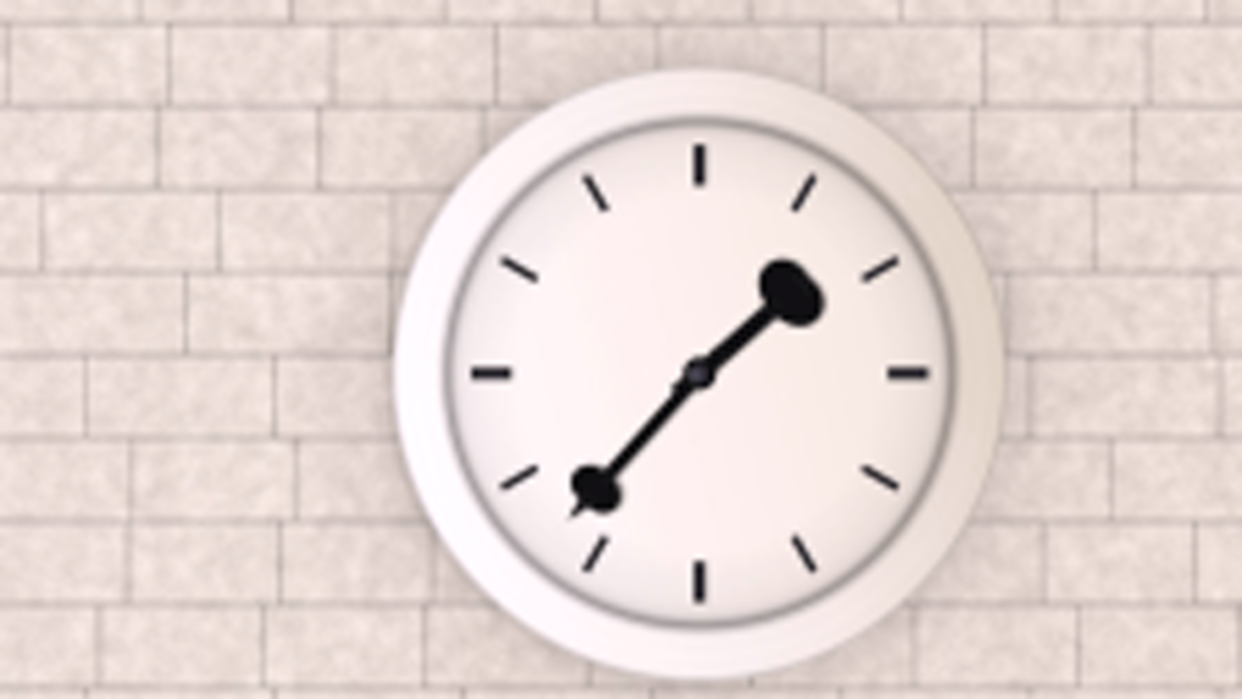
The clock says 1,37
